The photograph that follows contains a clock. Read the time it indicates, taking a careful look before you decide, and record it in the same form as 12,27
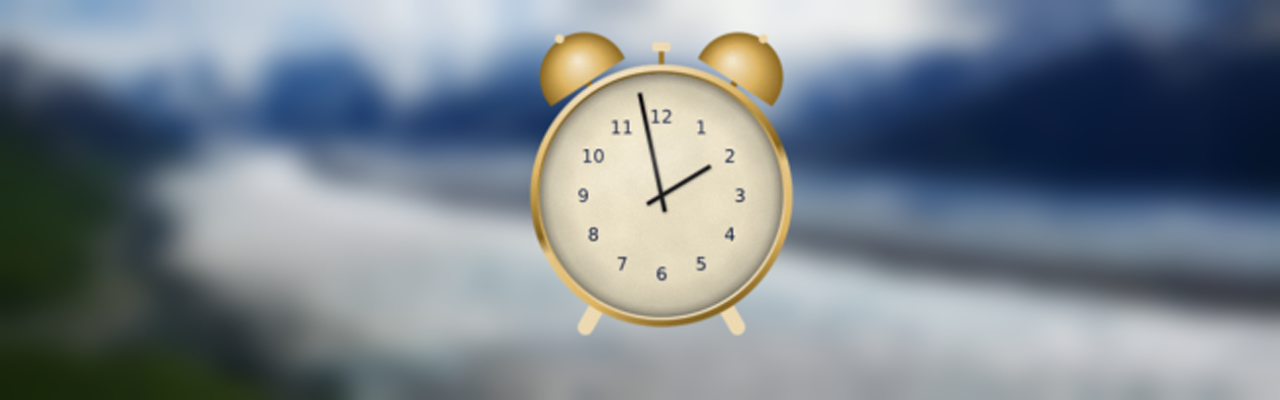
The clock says 1,58
